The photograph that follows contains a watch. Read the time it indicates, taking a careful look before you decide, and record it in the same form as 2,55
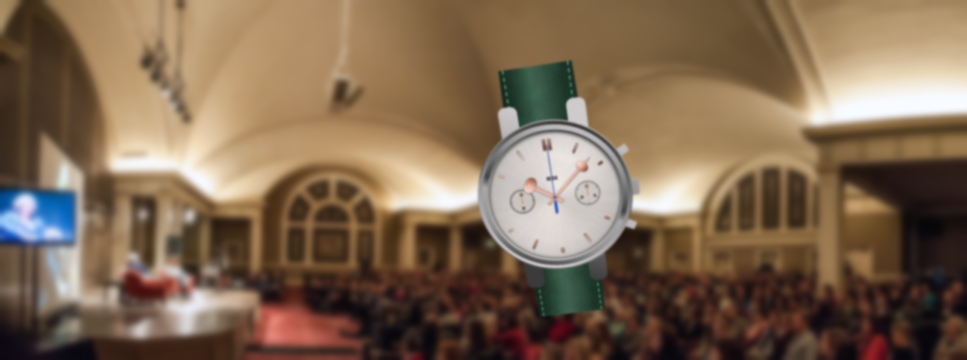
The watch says 10,08
